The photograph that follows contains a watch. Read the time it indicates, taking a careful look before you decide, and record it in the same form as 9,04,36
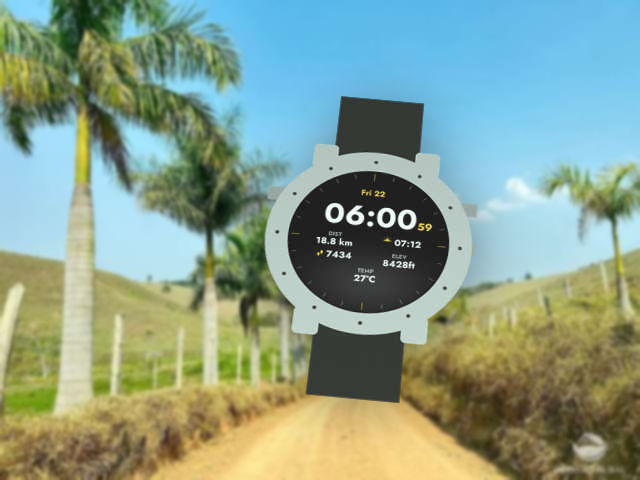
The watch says 6,00,59
